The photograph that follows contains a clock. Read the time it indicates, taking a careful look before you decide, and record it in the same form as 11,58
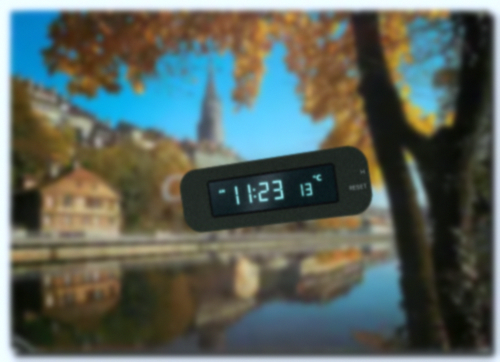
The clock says 11,23
